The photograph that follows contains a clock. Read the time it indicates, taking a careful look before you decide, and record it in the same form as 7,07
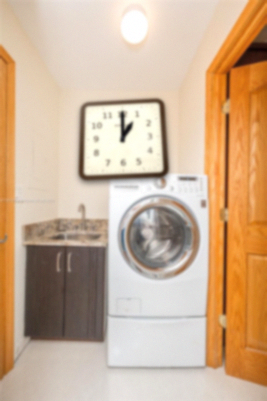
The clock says 1,00
